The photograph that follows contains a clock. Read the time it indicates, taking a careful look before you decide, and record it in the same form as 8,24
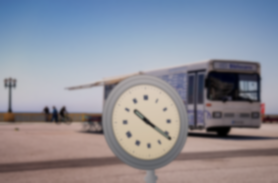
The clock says 10,21
